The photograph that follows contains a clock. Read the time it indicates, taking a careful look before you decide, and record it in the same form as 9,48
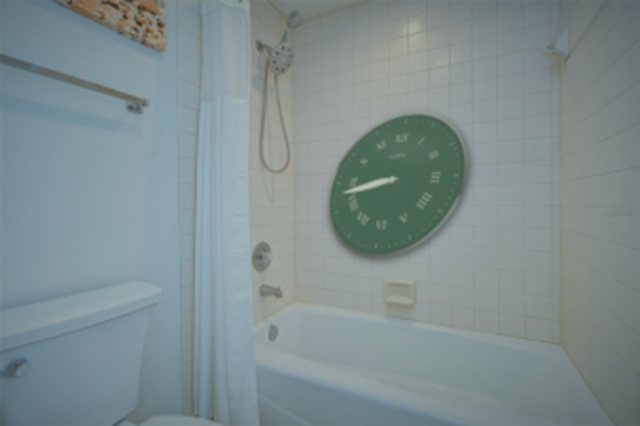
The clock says 8,43
